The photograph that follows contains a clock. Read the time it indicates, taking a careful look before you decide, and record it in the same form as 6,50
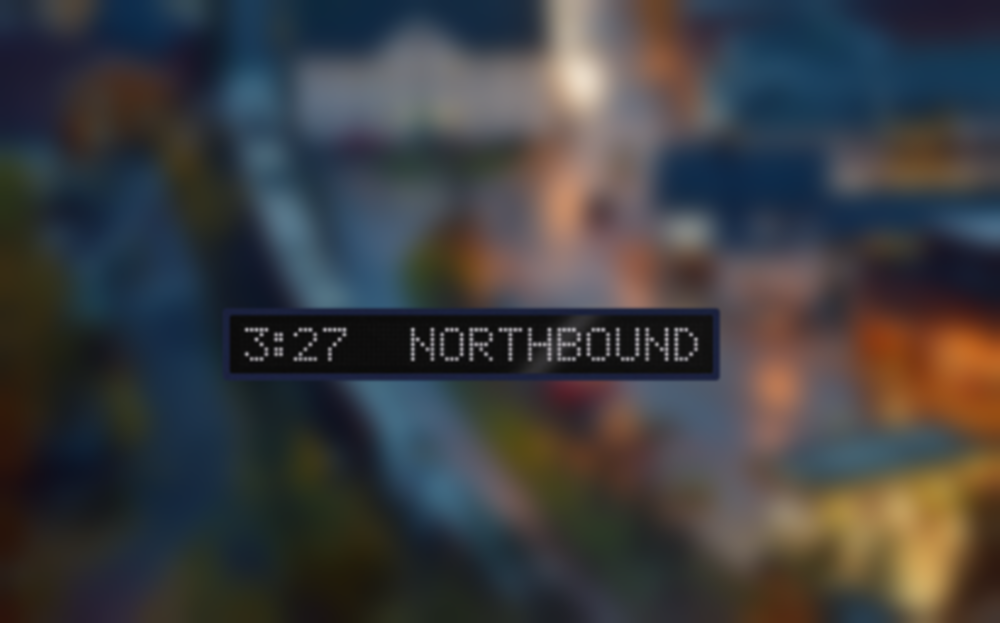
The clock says 3,27
